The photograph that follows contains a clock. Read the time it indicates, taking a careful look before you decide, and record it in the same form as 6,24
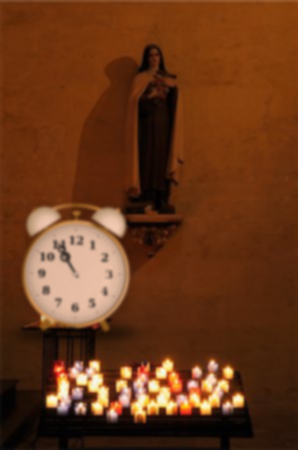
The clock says 10,55
